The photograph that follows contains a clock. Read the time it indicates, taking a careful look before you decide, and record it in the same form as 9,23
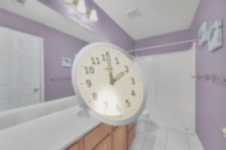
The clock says 2,01
